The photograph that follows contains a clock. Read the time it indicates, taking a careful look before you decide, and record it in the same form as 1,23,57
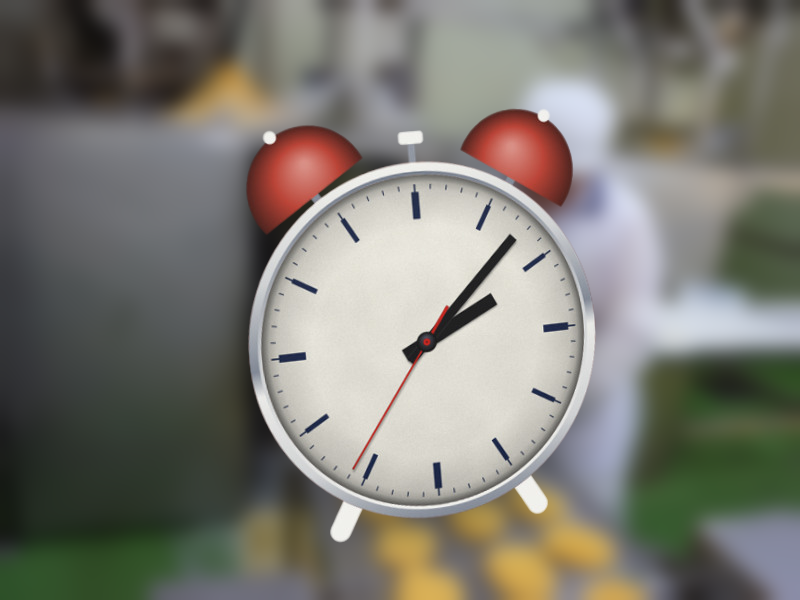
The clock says 2,07,36
